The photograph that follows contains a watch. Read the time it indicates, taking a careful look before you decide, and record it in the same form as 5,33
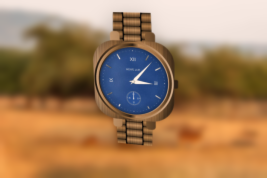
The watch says 3,07
